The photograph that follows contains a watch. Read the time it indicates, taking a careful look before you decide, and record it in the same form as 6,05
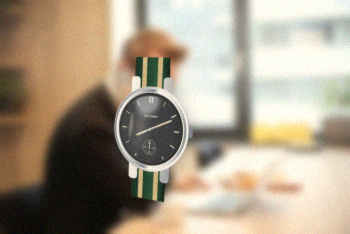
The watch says 8,11
